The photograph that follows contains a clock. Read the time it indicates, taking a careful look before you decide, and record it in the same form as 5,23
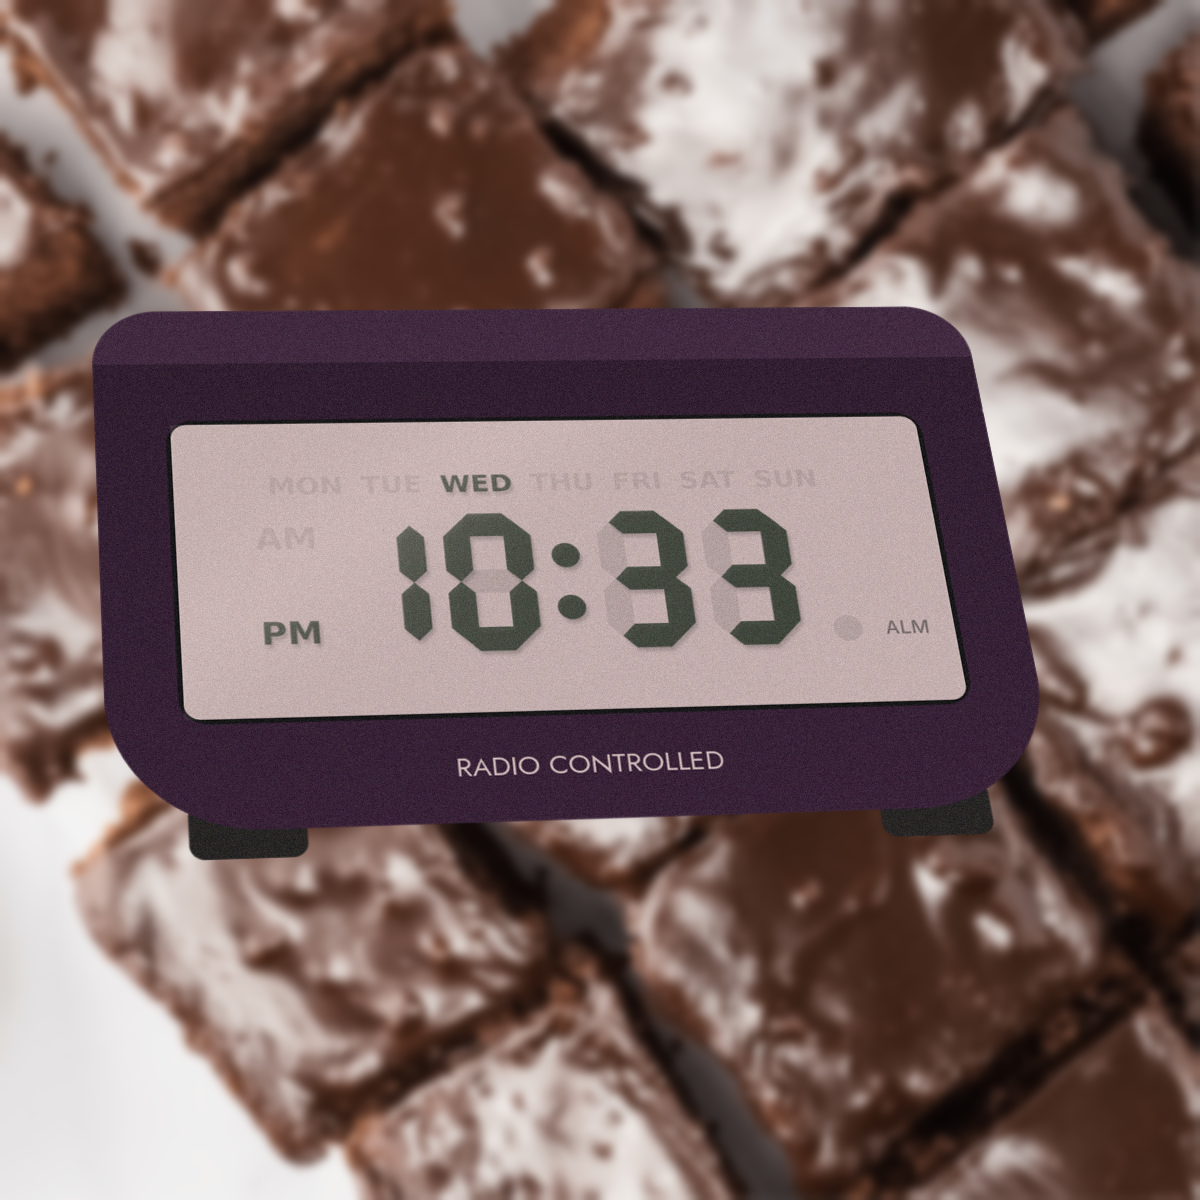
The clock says 10,33
